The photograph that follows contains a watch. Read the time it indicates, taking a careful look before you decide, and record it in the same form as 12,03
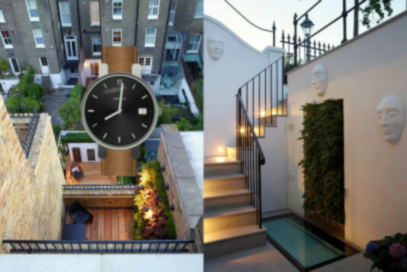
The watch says 8,01
